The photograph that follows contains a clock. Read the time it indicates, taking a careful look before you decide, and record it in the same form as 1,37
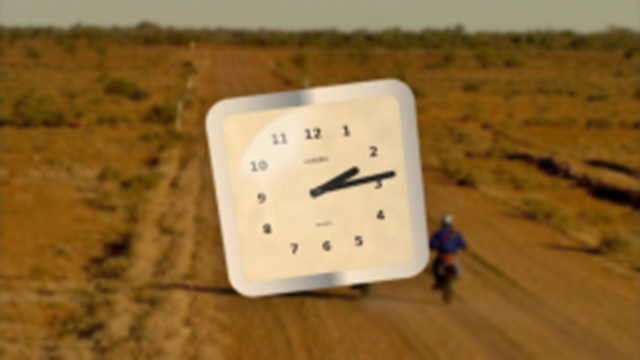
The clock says 2,14
